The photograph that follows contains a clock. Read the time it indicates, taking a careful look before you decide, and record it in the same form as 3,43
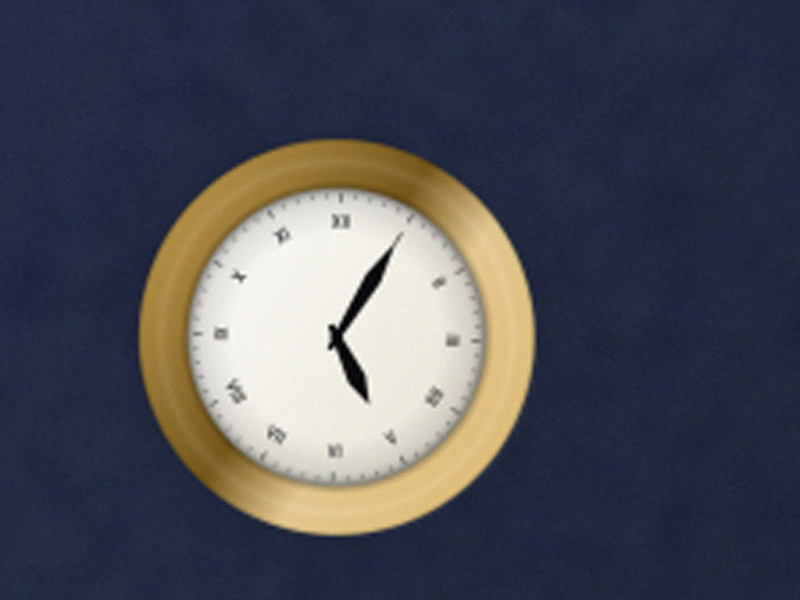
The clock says 5,05
